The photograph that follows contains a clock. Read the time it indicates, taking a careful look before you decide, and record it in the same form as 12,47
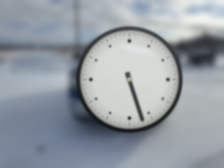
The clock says 5,27
